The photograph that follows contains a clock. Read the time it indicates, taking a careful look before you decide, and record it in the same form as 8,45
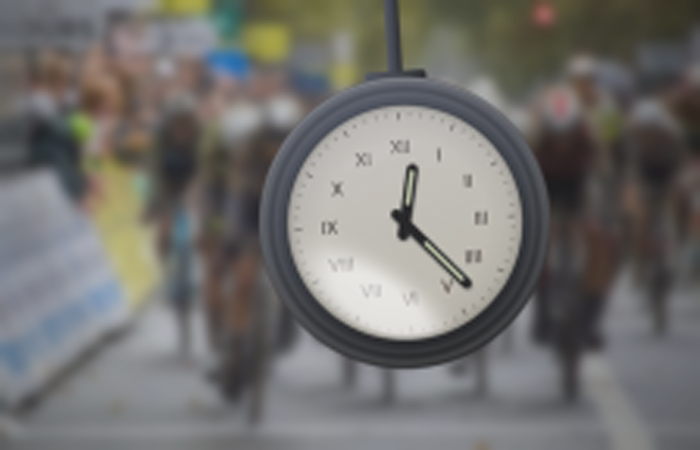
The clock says 12,23
